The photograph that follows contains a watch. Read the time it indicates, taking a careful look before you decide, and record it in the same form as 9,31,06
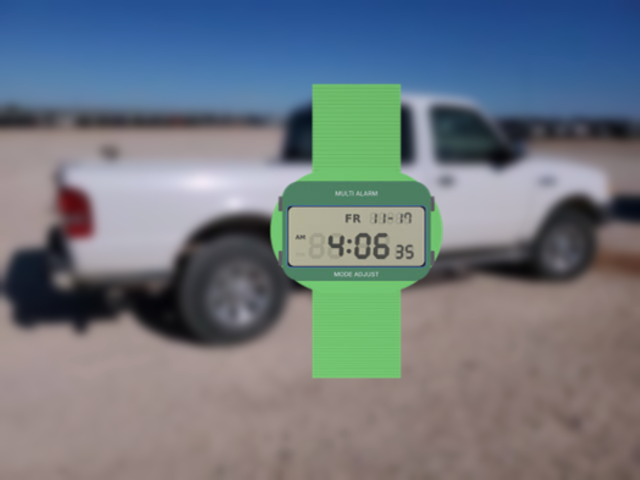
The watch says 4,06,35
